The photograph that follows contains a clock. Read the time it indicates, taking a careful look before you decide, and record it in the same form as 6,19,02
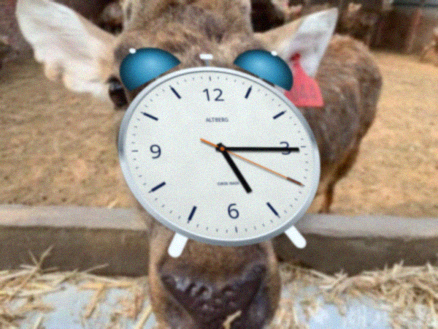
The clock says 5,15,20
